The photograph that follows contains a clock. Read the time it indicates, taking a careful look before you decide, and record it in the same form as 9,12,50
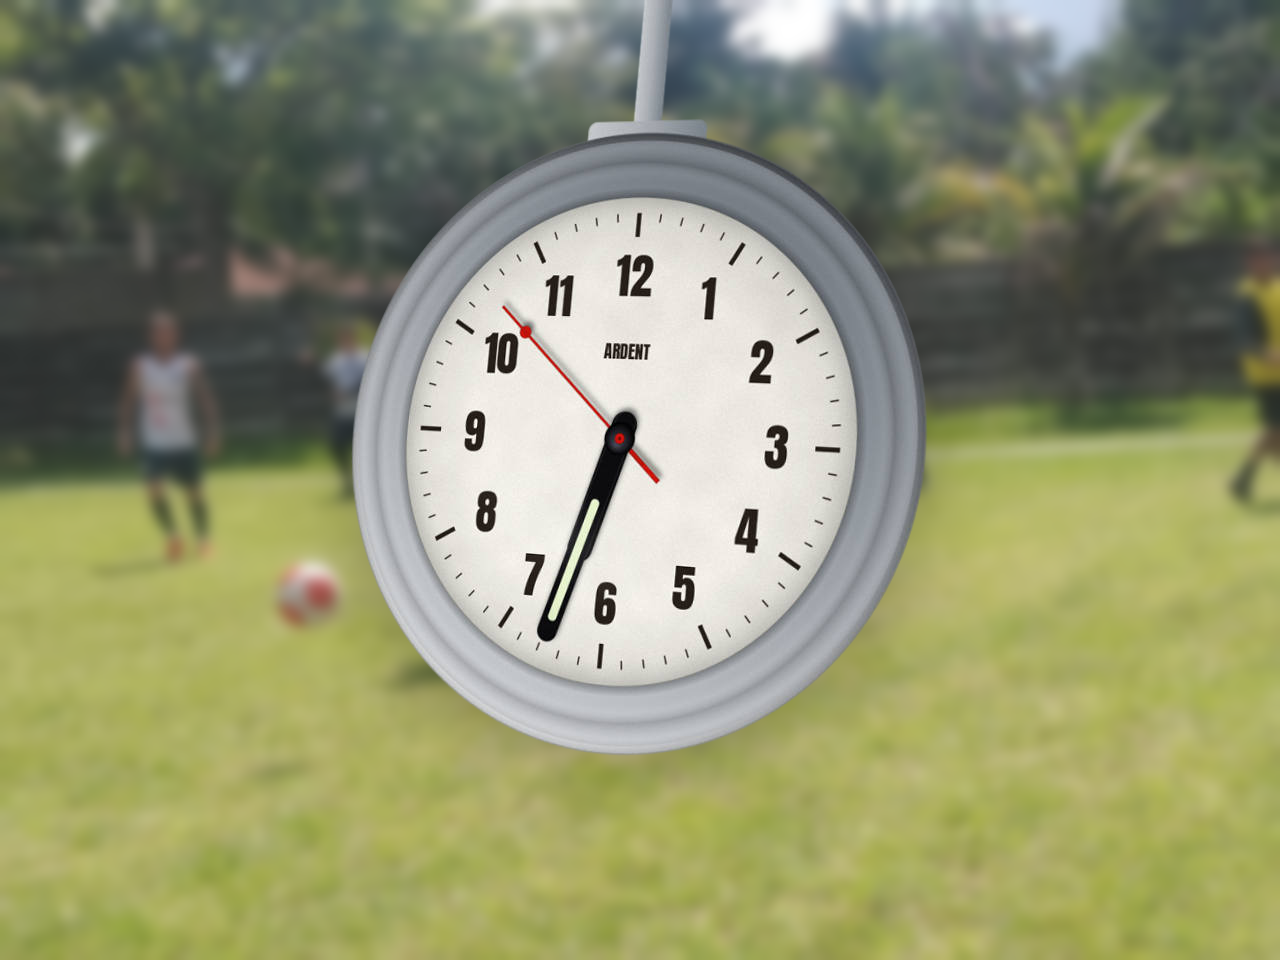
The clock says 6,32,52
